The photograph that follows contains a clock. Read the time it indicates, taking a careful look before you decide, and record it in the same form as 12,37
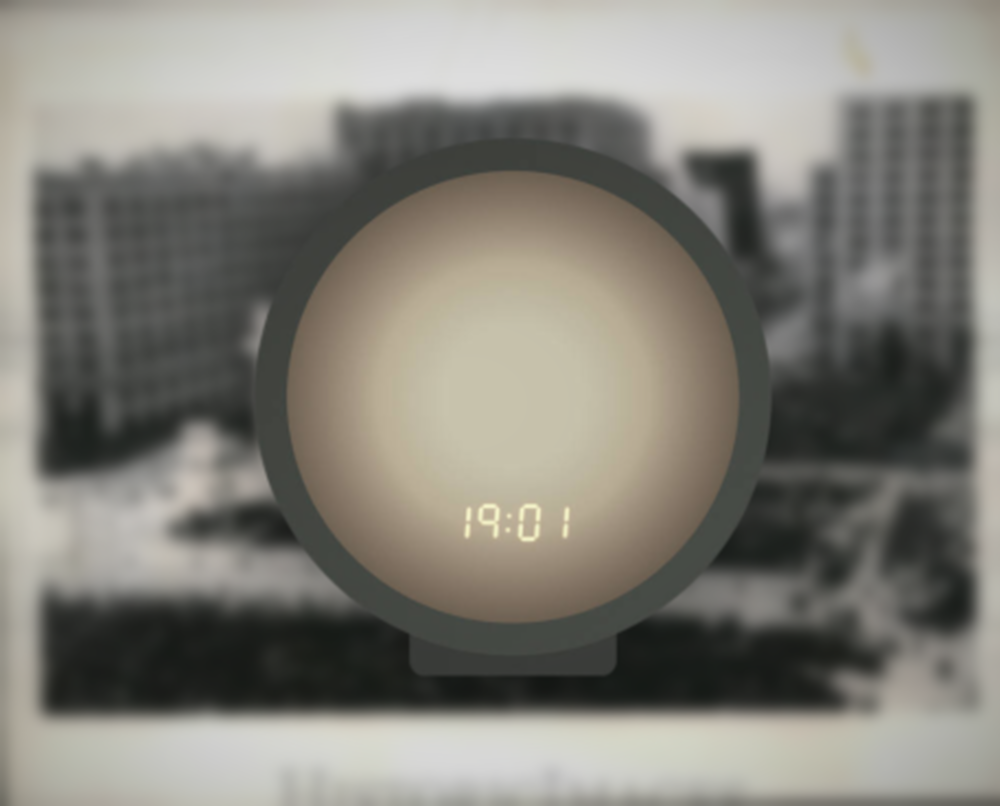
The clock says 19,01
